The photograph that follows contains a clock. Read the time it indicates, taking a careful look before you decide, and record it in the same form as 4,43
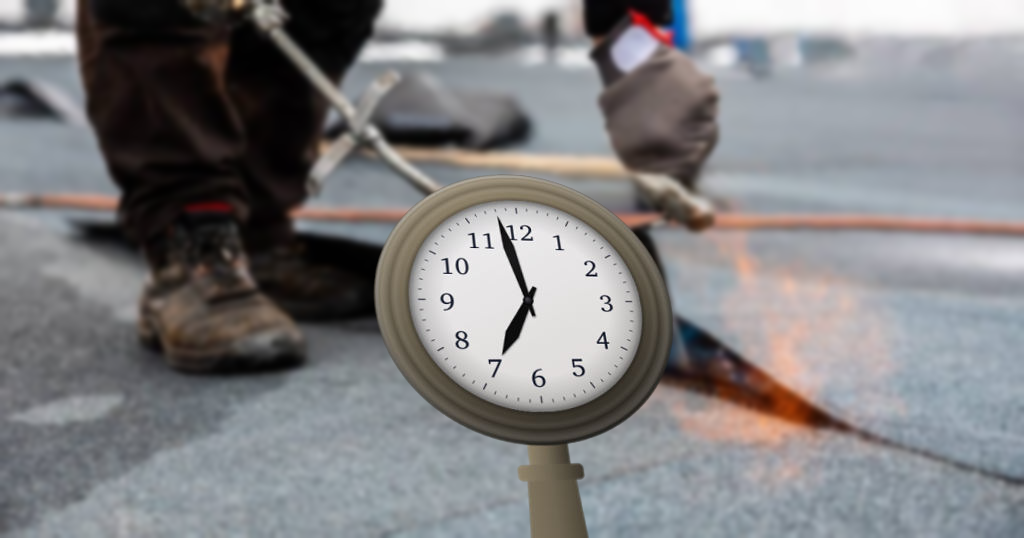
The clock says 6,58
